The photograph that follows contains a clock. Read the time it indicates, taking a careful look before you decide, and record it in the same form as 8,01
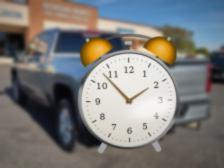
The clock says 1,53
